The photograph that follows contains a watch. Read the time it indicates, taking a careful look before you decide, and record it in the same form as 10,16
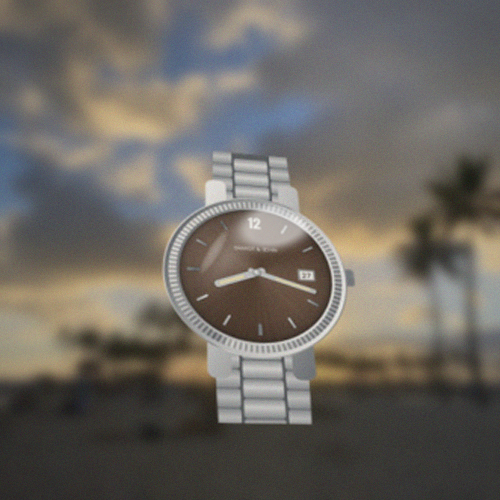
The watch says 8,18
